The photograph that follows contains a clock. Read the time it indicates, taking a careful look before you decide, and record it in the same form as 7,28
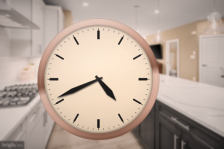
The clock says 4,41
